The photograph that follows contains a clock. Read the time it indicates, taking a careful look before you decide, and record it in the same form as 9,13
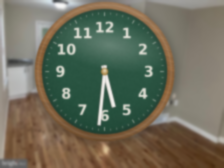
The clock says 5,31
